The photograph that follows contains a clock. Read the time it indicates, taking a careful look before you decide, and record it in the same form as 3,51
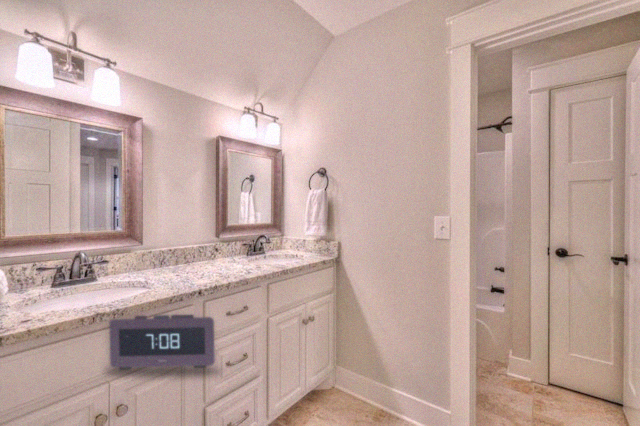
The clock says 7,08
